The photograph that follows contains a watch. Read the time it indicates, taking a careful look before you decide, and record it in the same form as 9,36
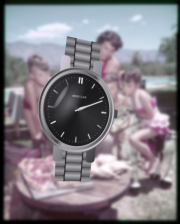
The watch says 2,11
